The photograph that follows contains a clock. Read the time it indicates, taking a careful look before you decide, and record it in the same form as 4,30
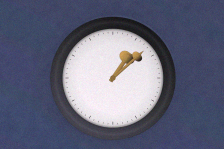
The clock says 1,08
